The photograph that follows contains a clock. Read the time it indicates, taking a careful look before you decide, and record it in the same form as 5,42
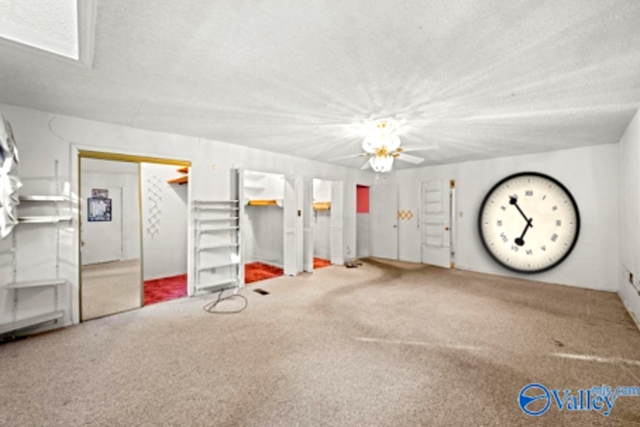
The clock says 6,54
